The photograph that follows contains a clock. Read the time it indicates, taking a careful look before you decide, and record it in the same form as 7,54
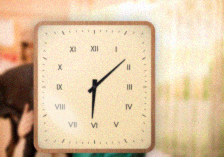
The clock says 6,08
